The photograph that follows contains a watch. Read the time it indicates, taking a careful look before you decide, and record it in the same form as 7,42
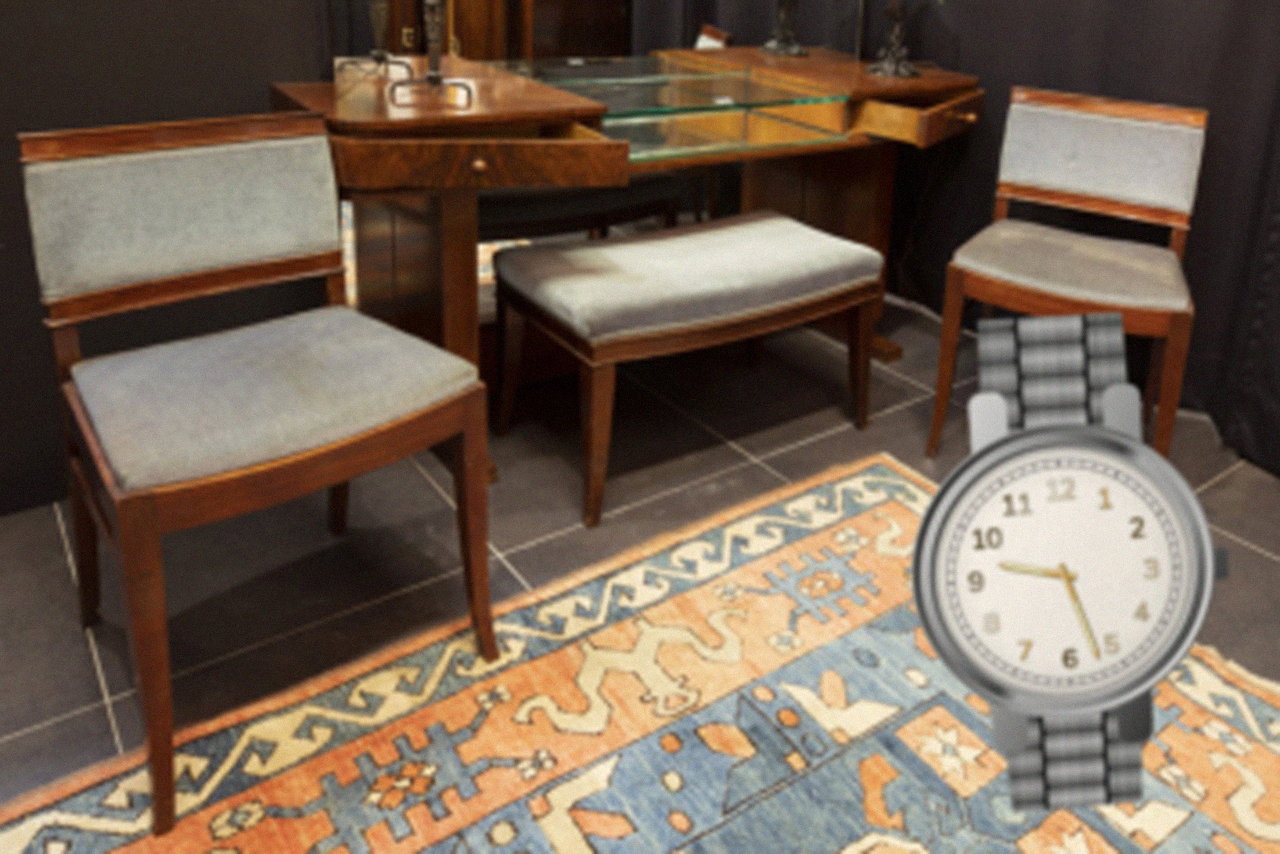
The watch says 9,27
